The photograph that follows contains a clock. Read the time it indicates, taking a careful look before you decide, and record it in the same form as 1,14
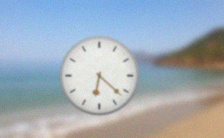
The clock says 6,22
